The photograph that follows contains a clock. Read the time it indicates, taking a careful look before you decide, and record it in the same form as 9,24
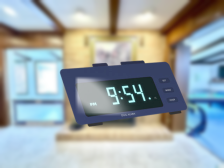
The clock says 9,54
